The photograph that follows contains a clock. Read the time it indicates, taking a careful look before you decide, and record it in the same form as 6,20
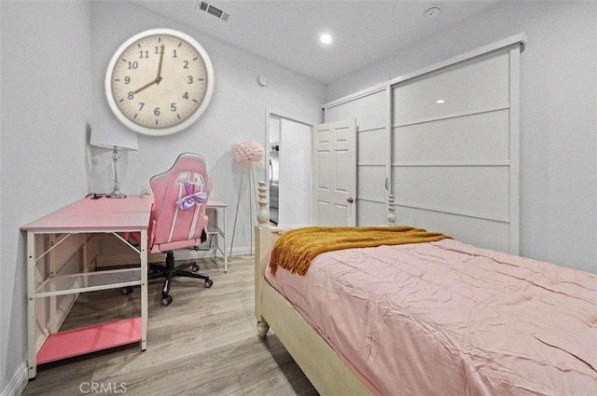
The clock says 8,01
